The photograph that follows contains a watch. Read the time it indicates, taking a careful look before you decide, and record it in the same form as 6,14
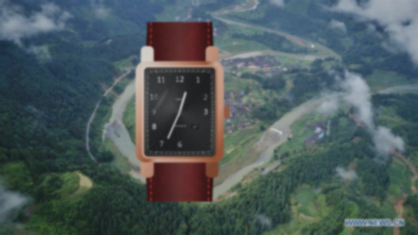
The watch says 12,34
